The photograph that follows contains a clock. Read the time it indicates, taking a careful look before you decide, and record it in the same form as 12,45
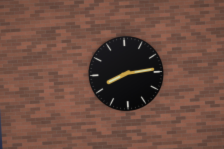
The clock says 8,14
